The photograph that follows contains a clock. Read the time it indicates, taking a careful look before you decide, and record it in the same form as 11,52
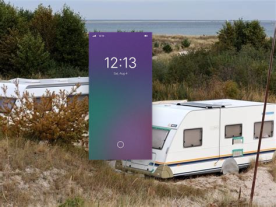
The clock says 12,13
